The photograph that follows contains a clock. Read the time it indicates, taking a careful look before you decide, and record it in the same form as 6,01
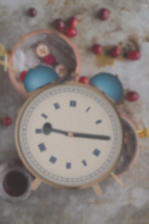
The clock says 9,15
